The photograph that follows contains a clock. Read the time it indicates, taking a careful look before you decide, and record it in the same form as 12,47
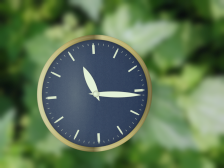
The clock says 11,16
